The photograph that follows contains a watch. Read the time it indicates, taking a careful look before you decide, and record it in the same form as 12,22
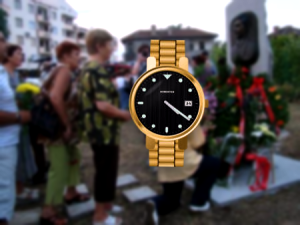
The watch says 4,21
